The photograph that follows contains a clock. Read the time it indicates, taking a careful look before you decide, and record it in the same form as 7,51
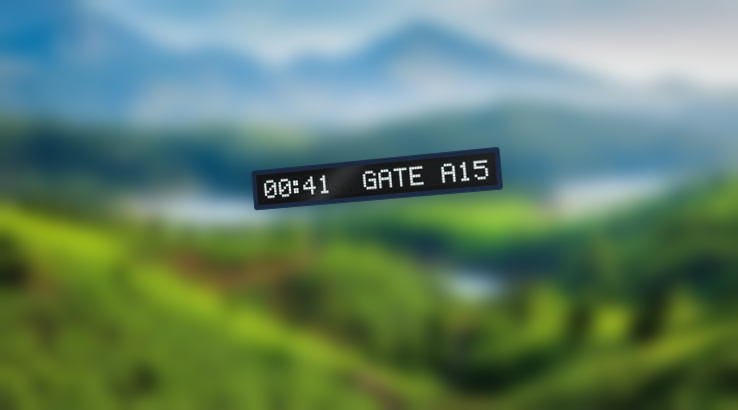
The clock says 0,41
